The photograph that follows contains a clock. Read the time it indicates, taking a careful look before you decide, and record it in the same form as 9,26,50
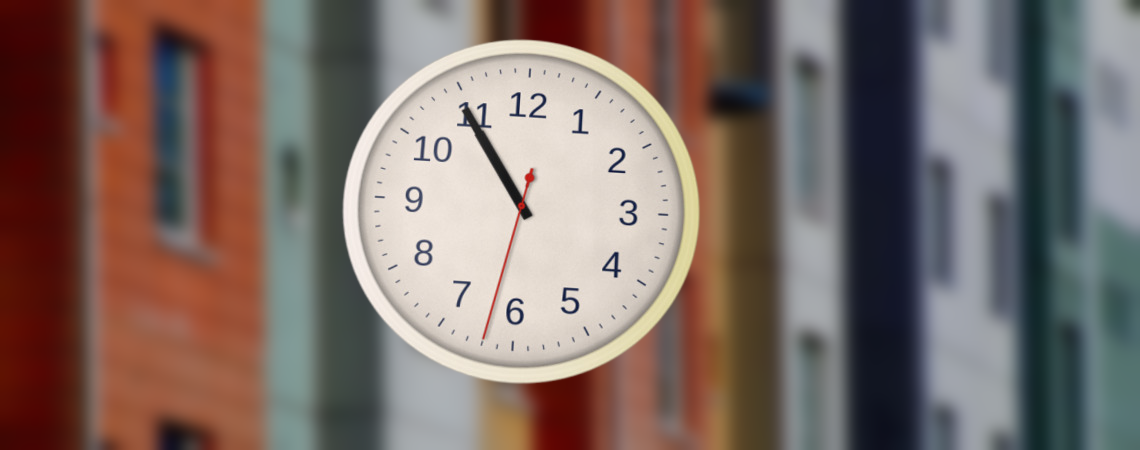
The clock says 10,54,32
